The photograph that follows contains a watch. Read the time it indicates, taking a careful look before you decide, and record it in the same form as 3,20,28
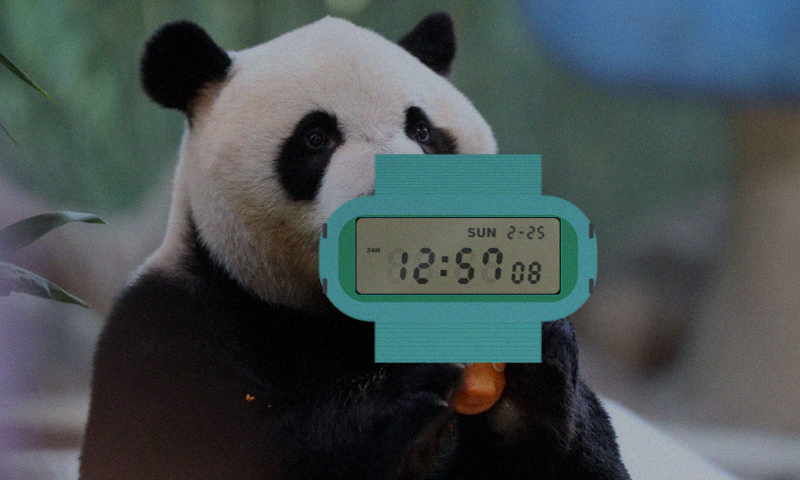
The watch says 12,57,08
